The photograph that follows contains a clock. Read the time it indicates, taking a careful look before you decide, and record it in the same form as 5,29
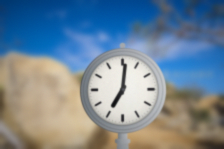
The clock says 7,01
